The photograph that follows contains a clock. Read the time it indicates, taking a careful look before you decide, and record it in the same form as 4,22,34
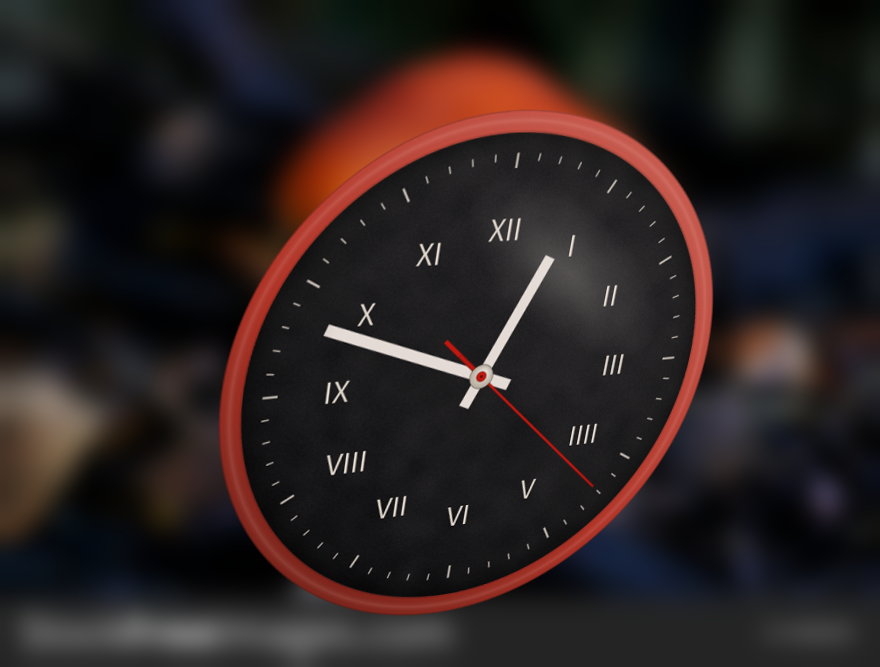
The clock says 12,48,22
